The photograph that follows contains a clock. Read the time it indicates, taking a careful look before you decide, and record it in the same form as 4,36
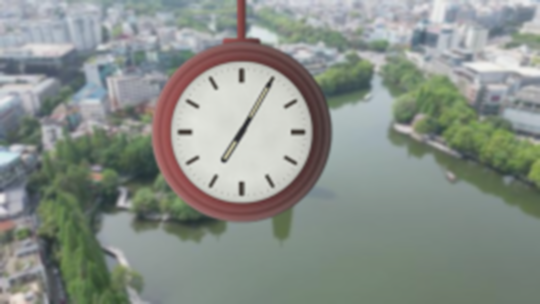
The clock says 7,05
